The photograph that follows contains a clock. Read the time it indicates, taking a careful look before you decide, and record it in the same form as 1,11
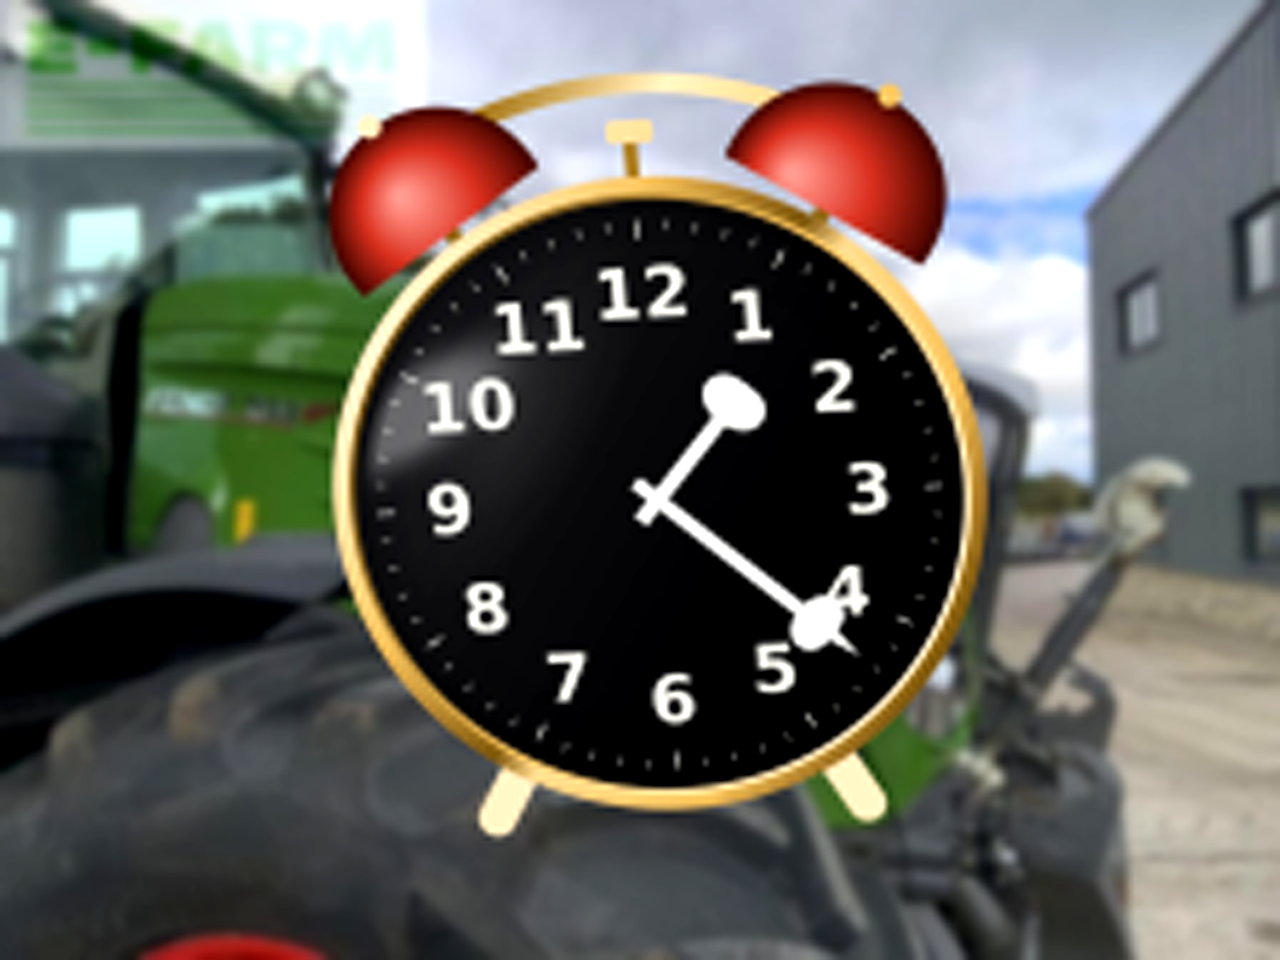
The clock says 1,22
